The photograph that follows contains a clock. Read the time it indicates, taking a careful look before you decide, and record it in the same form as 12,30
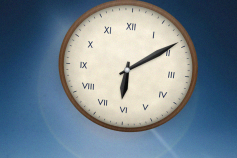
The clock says 6,09
